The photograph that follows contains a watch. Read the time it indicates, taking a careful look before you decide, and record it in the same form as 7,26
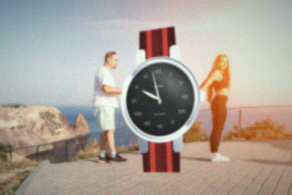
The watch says 9,58
